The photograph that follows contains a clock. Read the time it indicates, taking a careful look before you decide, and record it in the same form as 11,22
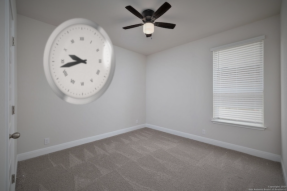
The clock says 9,43
